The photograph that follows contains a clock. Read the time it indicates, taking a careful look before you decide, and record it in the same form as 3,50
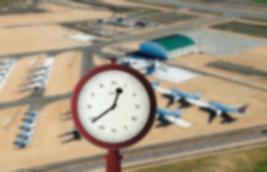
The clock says 12,39
